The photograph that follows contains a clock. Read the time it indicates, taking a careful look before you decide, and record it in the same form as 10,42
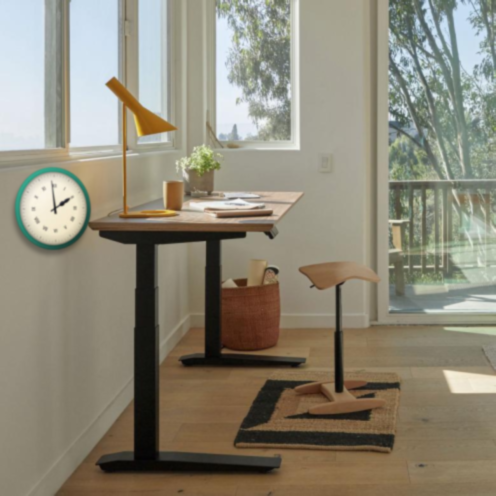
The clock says 1,59
